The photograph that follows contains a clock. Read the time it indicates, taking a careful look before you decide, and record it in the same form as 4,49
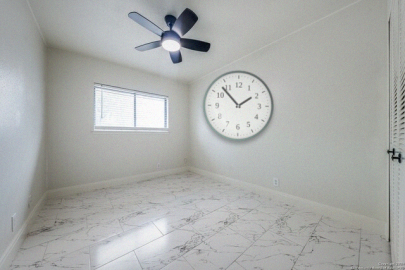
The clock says 1,53
